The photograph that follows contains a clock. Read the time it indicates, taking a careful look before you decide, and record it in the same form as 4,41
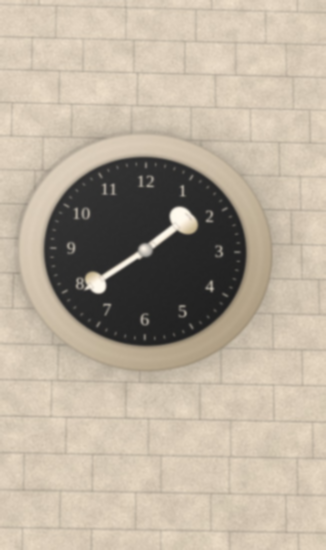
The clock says 1,39
